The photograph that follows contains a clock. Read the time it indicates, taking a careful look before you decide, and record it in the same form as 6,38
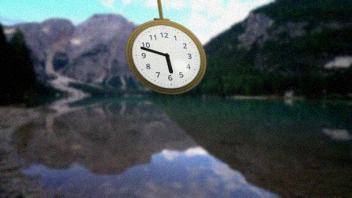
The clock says 5,48
